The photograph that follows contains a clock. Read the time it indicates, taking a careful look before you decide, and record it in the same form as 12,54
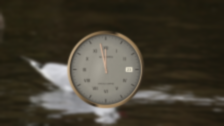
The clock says 11,58
